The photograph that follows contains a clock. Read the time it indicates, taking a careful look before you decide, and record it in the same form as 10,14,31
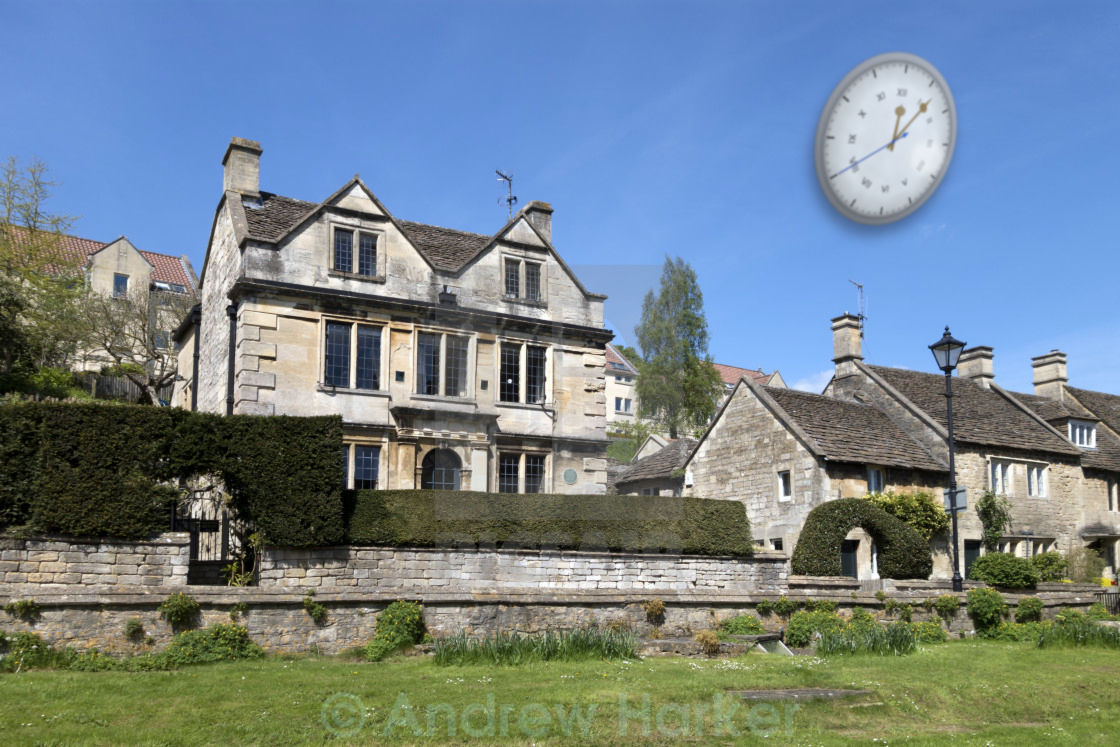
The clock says 12,06,40
